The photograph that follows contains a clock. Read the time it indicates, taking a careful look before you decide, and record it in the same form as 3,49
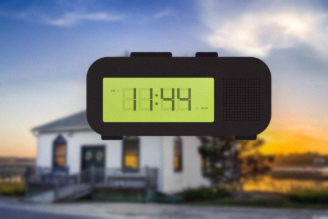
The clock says 11,44
